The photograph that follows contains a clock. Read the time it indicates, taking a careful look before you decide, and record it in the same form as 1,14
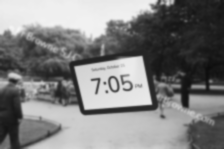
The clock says 7,05
